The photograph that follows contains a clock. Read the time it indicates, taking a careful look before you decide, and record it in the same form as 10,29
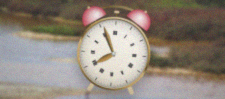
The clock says 7,56
